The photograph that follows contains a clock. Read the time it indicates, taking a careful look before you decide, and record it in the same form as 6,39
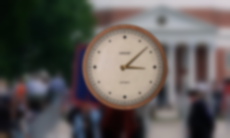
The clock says 3,08
